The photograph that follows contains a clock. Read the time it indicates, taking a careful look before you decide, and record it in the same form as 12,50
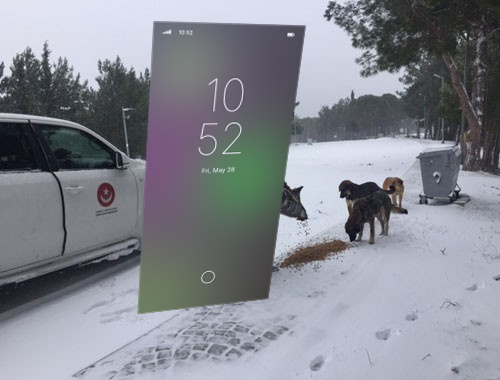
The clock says 10,52
